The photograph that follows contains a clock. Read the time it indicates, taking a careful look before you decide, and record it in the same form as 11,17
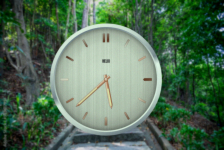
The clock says 5,38
